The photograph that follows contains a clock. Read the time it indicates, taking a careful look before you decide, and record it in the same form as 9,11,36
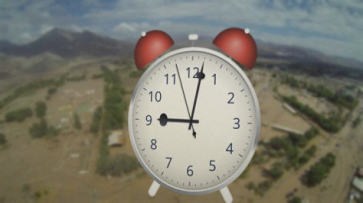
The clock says 9,01,57
